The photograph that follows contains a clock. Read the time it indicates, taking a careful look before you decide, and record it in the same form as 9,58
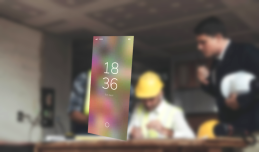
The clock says 18,36
